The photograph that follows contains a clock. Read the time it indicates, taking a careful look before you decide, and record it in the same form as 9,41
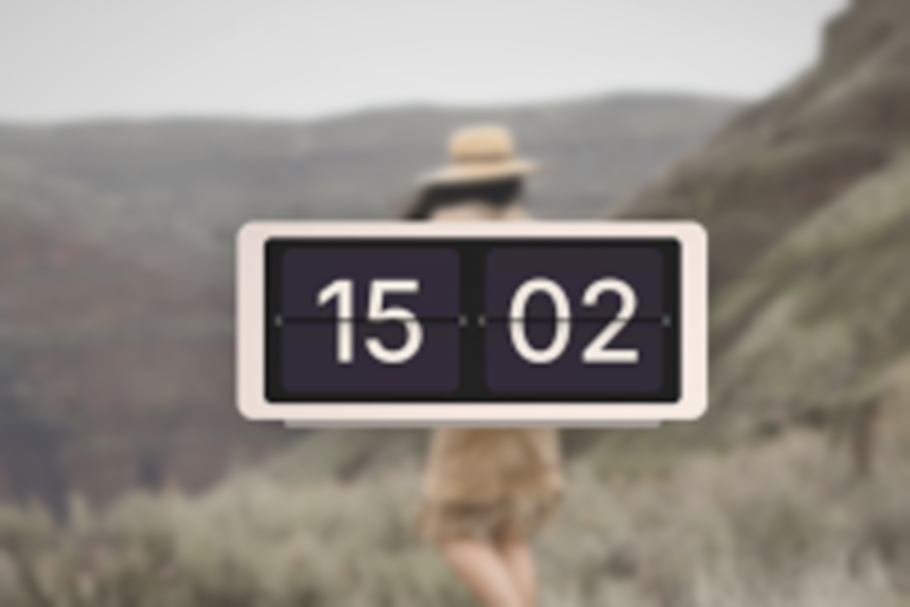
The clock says 15,02
